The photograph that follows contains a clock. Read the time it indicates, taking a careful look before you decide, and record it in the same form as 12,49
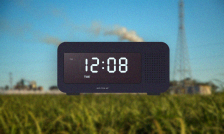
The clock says 12,08
